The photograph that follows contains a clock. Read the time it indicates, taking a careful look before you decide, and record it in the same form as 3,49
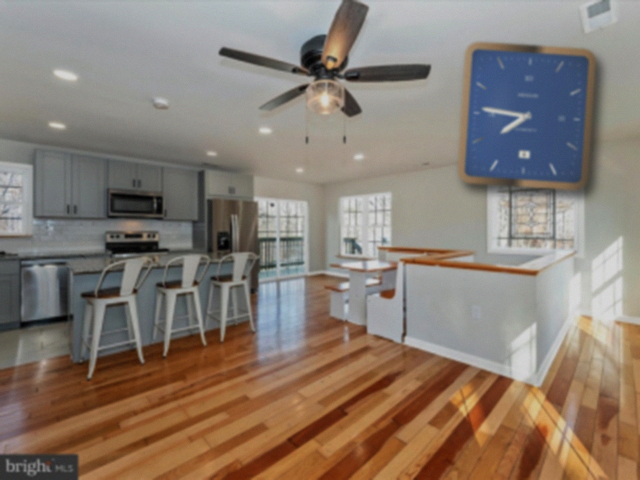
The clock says 7,46
